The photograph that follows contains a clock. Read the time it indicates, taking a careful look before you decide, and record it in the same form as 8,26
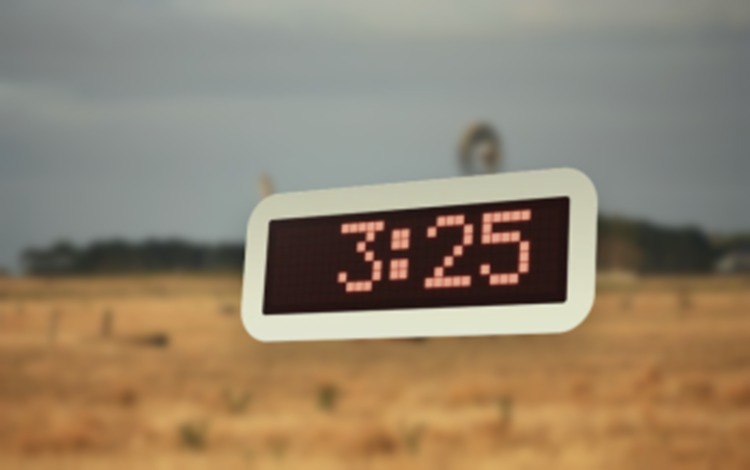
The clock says 3,25
